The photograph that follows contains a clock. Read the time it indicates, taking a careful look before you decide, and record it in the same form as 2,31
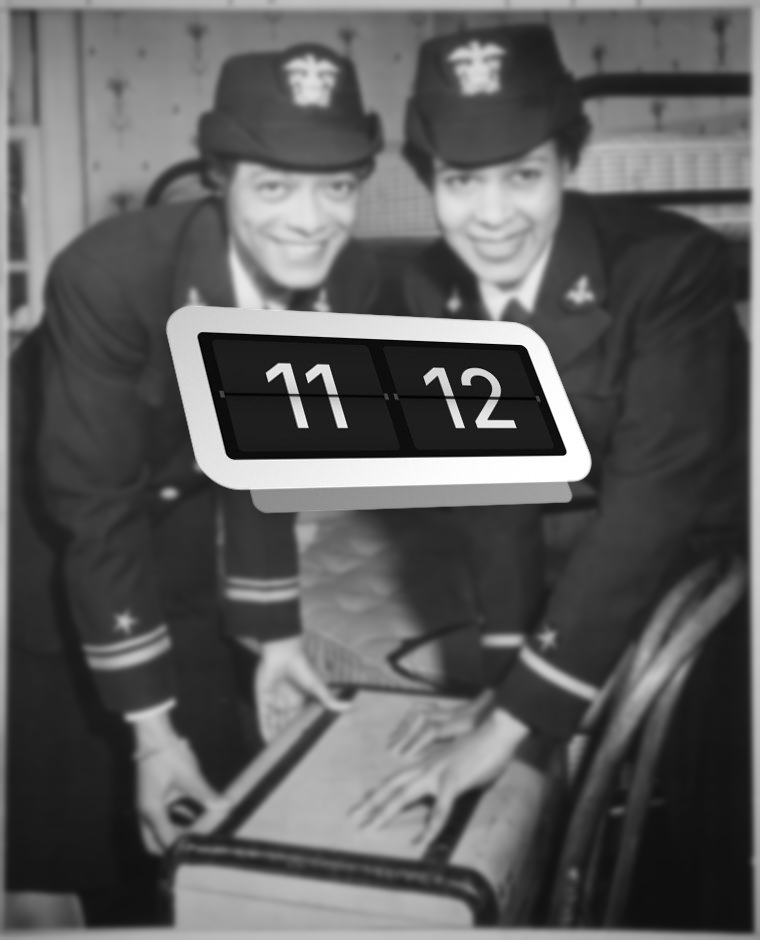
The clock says 11,12
